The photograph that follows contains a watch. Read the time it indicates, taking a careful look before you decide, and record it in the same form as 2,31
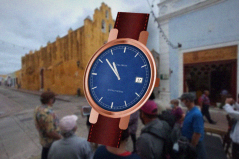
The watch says 10,52
